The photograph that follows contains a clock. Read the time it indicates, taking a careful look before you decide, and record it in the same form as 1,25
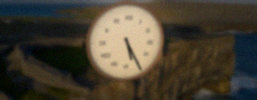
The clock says 5,25
